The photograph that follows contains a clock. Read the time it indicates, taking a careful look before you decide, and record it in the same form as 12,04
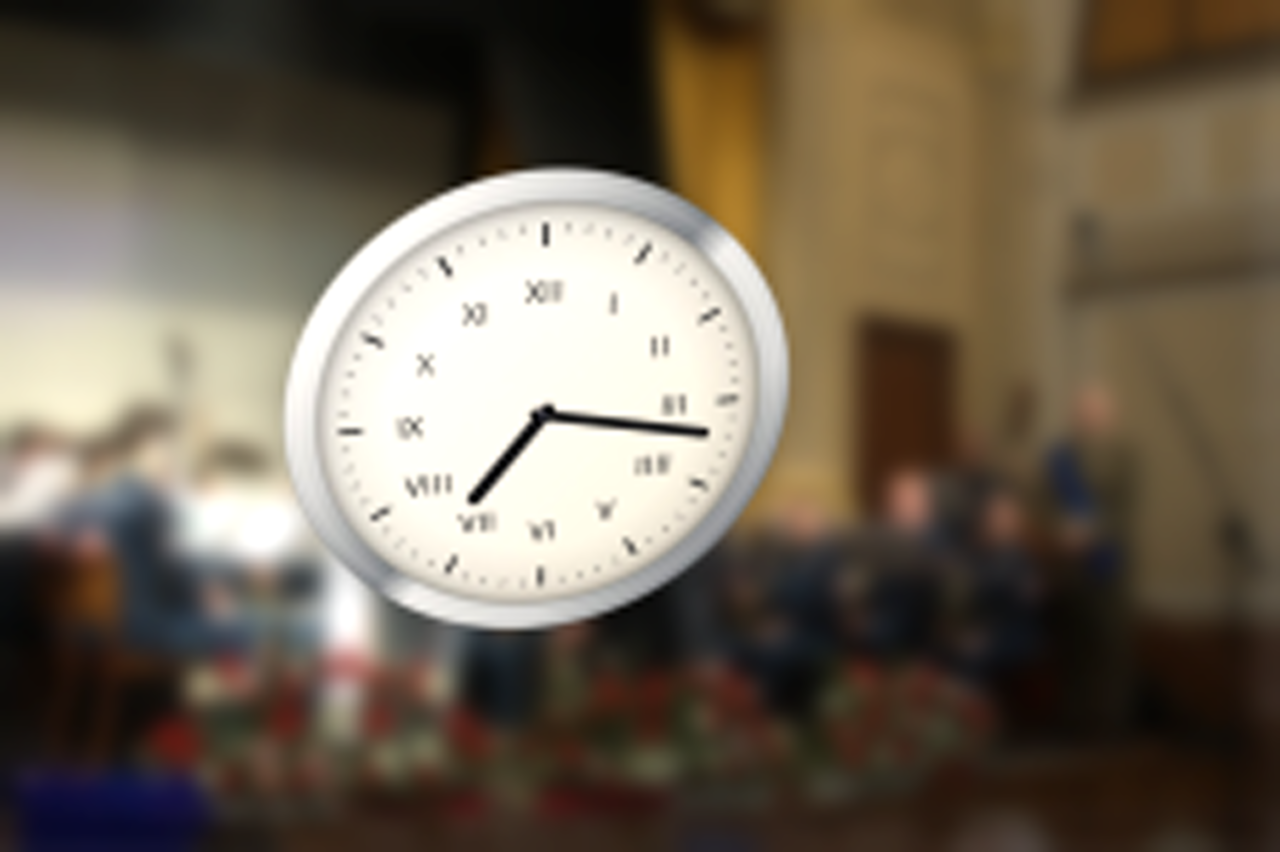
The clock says 7,17
